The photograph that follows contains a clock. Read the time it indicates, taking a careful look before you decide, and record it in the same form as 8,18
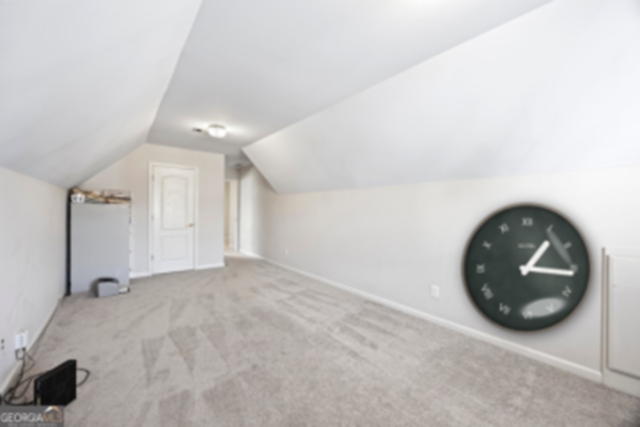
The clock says 1,16
